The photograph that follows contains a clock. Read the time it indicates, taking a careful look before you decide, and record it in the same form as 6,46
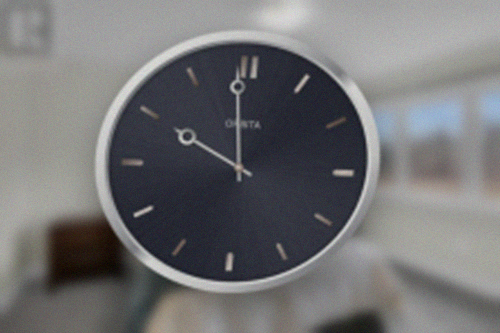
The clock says 9,59
